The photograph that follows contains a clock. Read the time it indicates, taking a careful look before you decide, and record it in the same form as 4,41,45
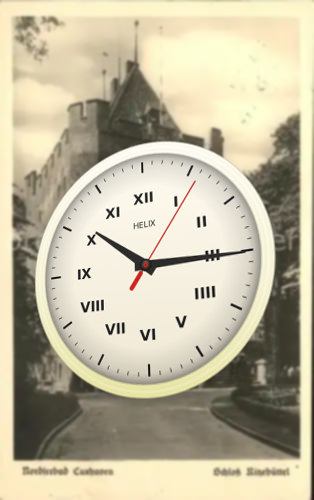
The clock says 10,15,06
